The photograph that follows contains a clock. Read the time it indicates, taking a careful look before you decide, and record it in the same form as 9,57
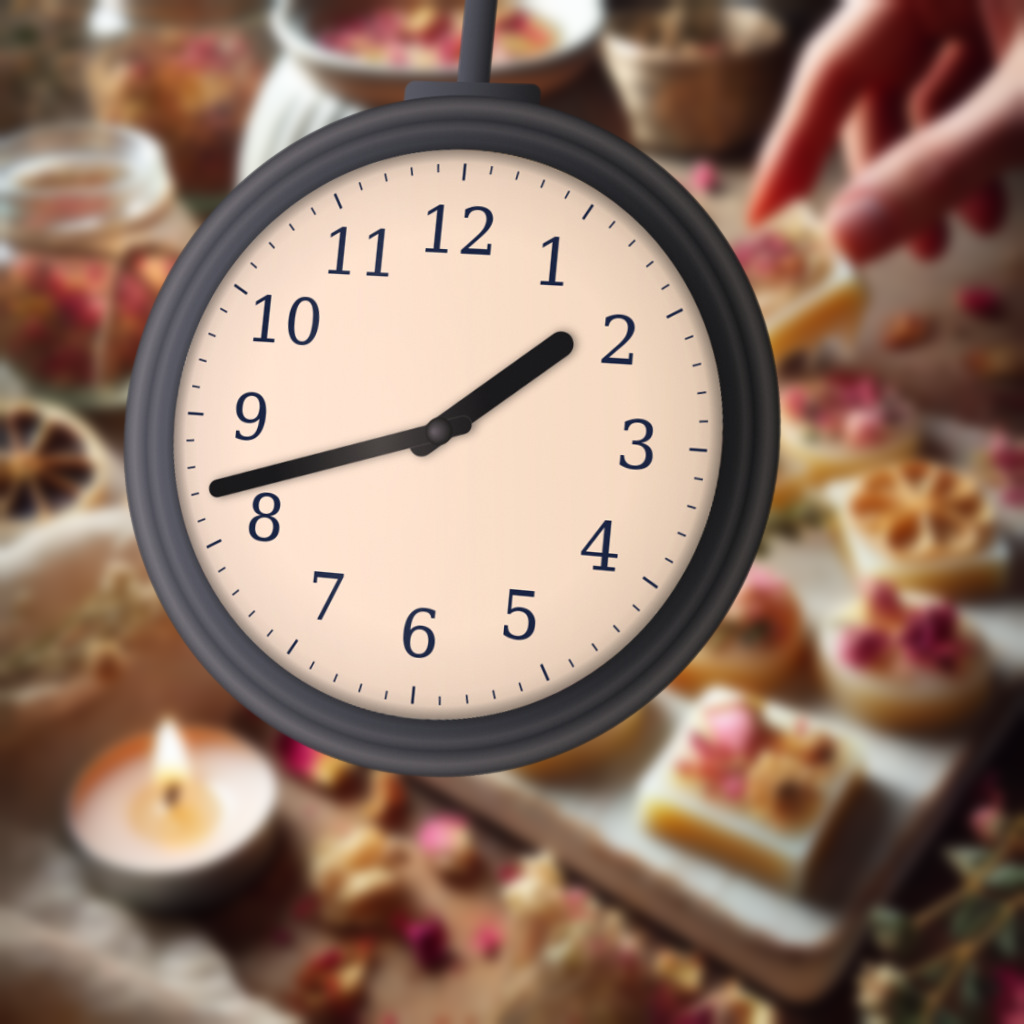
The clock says 1,42
